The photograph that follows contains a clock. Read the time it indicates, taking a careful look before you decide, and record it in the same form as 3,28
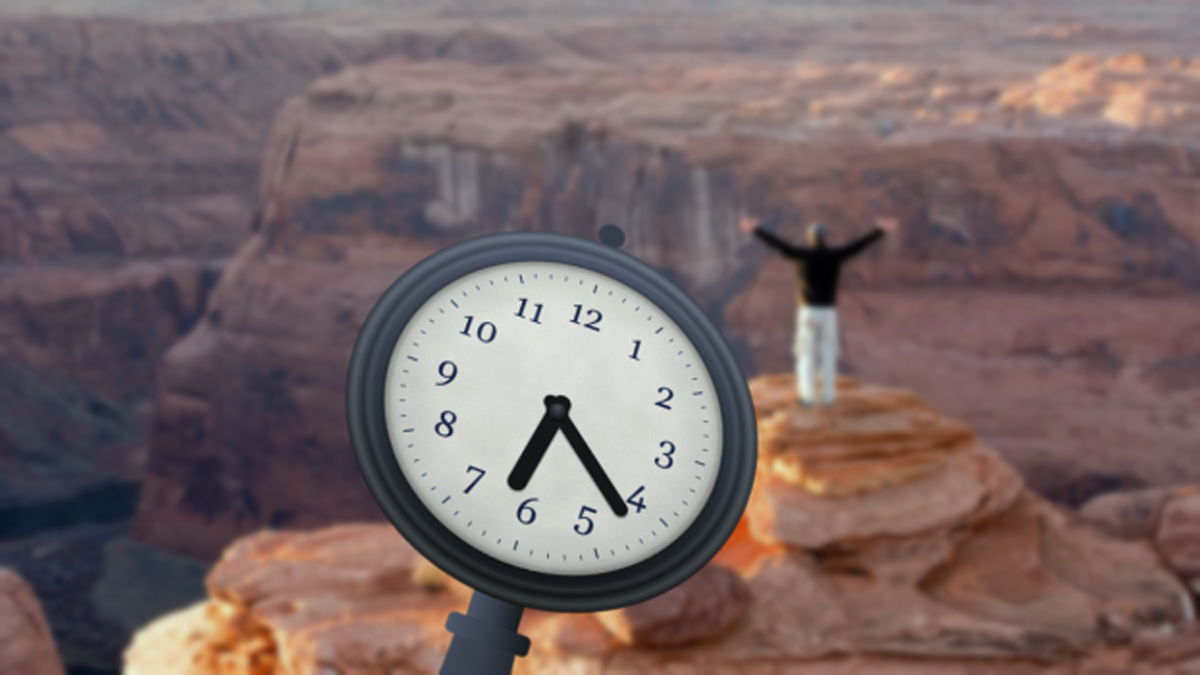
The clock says 6,22
